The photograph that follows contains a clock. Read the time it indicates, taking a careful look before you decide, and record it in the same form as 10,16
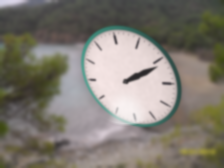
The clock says 2,11
